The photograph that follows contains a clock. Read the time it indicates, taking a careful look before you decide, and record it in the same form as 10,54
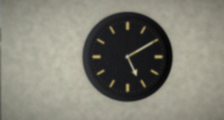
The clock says 5,10
